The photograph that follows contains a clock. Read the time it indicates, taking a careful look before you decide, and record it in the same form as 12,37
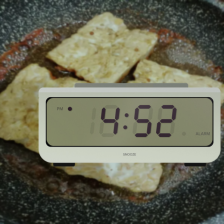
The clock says 4,52
